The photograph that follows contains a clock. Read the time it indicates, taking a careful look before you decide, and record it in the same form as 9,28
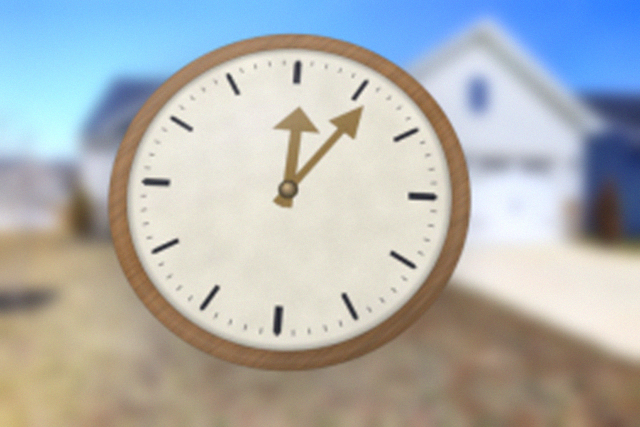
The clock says 12,06
